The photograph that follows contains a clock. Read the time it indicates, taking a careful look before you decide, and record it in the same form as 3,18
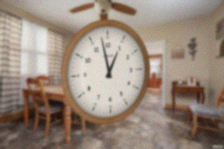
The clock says 12,58
